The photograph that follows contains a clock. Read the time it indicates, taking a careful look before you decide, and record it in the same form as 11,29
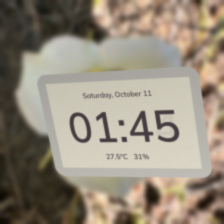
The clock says 1,45
